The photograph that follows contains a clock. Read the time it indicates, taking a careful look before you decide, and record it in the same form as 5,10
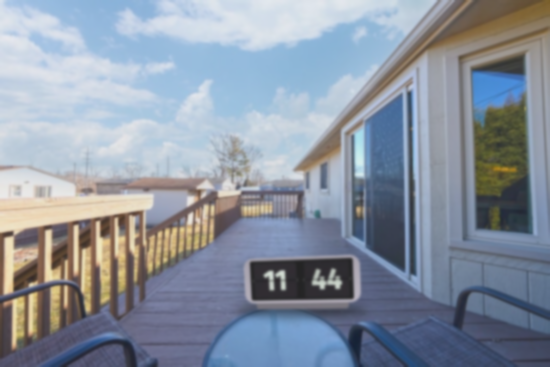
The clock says 11,44
